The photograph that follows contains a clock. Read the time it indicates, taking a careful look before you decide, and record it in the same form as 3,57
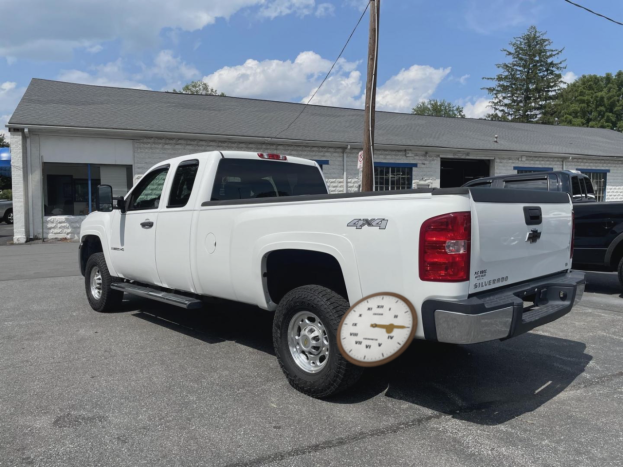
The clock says 3,15
